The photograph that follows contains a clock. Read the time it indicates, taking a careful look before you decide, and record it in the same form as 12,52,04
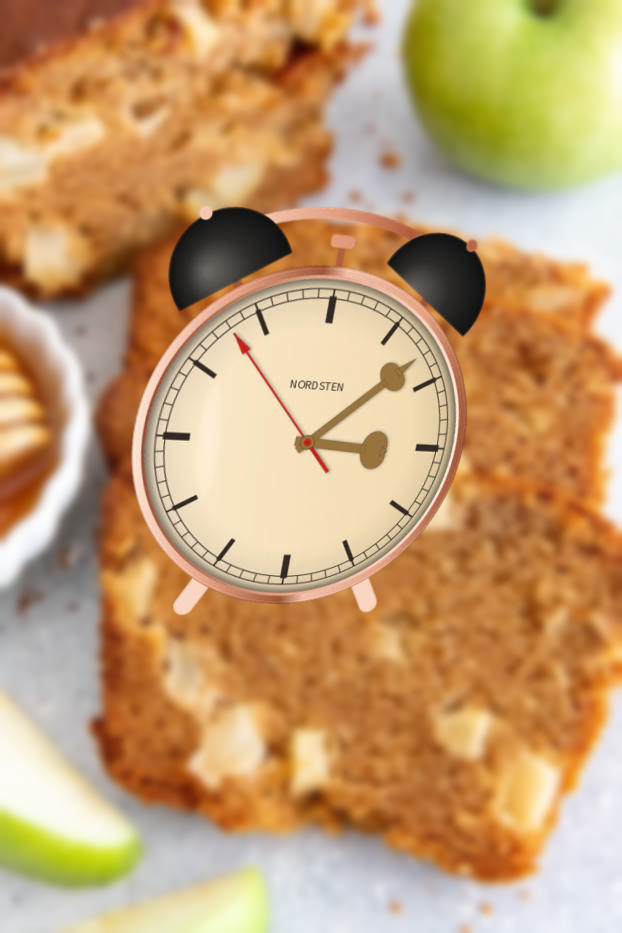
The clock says 3,07,53
